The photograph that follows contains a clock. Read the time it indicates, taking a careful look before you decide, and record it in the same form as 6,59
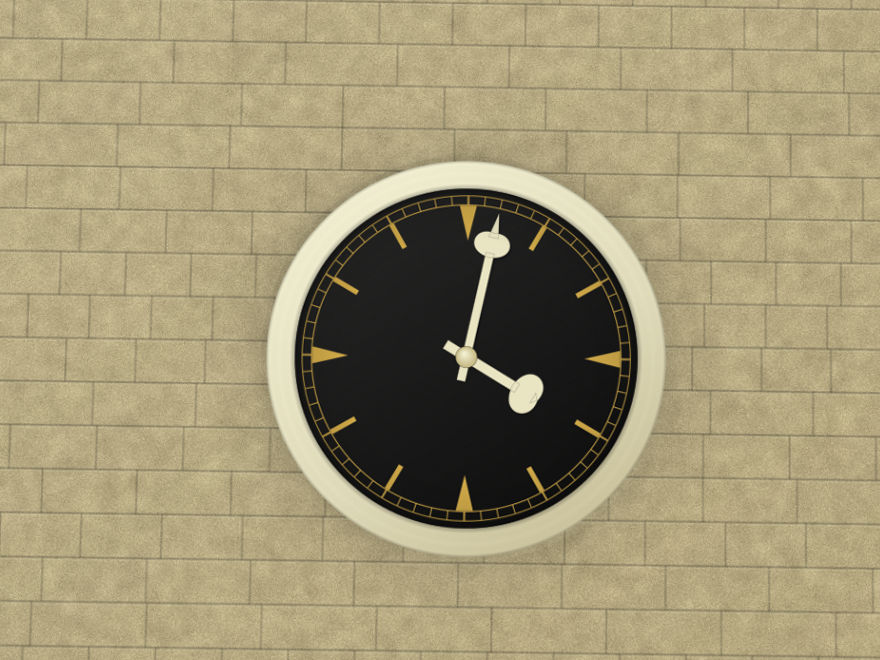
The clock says 4,02
